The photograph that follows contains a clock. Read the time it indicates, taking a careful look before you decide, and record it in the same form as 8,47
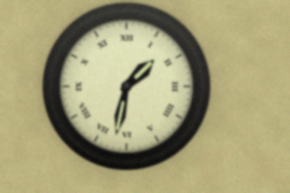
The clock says 1,32
